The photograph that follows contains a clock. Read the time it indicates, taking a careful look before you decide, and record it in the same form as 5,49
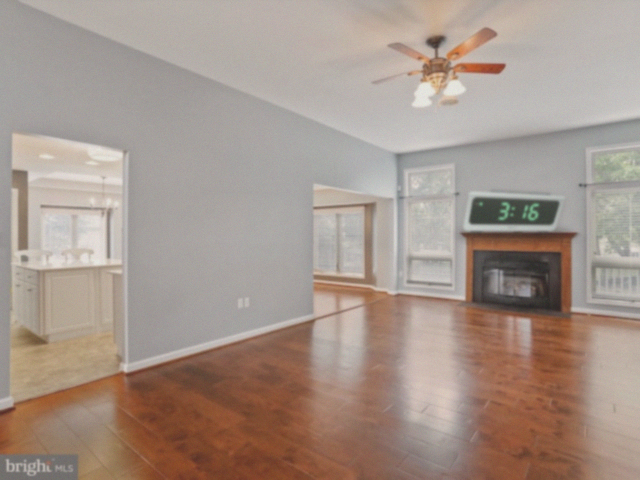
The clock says 3,16
